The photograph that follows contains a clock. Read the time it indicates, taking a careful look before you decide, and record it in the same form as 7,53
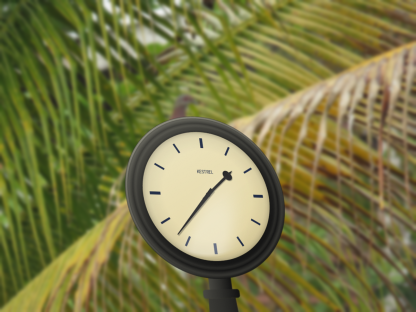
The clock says 1,37
